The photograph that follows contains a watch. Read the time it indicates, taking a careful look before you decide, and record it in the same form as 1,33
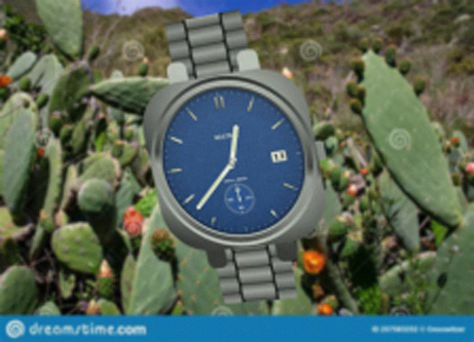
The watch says 12,38
